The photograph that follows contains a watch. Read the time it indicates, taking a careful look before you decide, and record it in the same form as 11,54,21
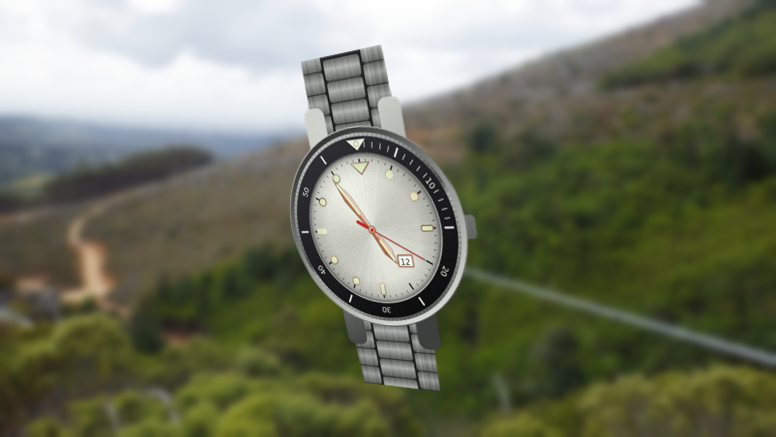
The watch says 4,54,20
